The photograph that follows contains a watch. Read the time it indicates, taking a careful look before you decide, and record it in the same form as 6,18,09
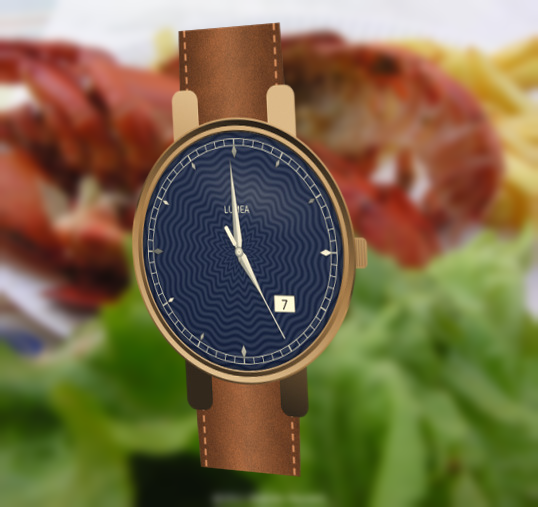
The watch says 4,59,25
